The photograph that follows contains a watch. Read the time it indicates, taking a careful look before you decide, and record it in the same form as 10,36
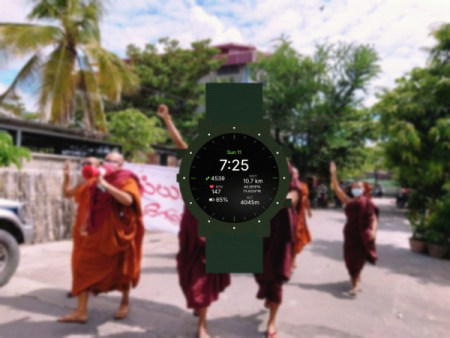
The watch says 7,25
